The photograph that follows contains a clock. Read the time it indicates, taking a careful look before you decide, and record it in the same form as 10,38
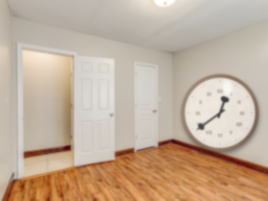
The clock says 12,39
